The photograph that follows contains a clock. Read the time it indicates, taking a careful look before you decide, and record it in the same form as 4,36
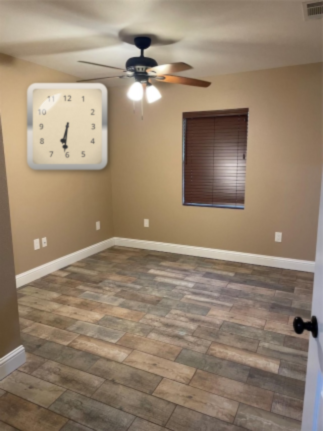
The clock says 6,31
